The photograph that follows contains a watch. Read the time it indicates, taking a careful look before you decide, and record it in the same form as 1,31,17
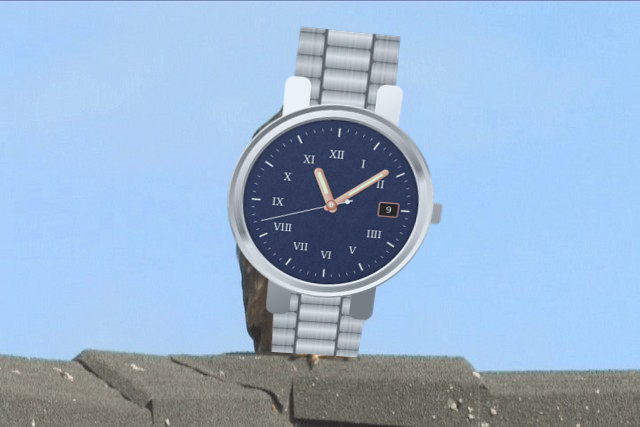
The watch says 11,08,42
